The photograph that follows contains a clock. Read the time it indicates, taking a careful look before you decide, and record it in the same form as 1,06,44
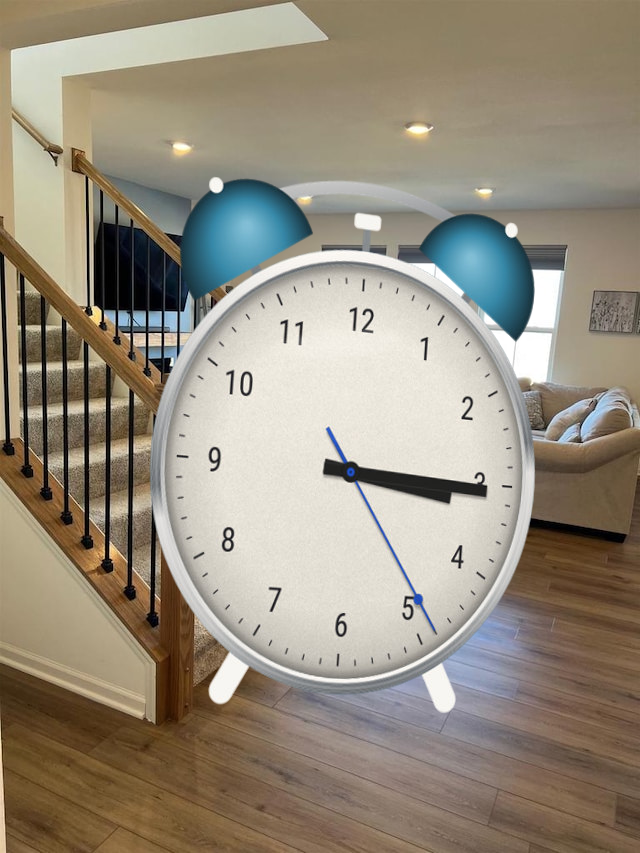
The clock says 3,15,24
